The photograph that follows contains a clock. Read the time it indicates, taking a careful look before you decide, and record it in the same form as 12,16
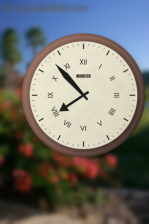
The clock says 7,53
